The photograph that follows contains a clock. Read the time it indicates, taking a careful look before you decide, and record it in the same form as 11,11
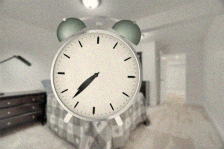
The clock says 7,37
